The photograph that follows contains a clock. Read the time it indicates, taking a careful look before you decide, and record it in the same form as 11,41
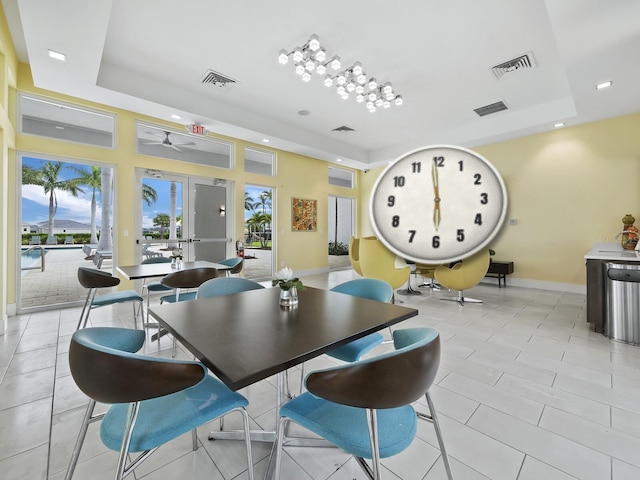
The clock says 5,59
